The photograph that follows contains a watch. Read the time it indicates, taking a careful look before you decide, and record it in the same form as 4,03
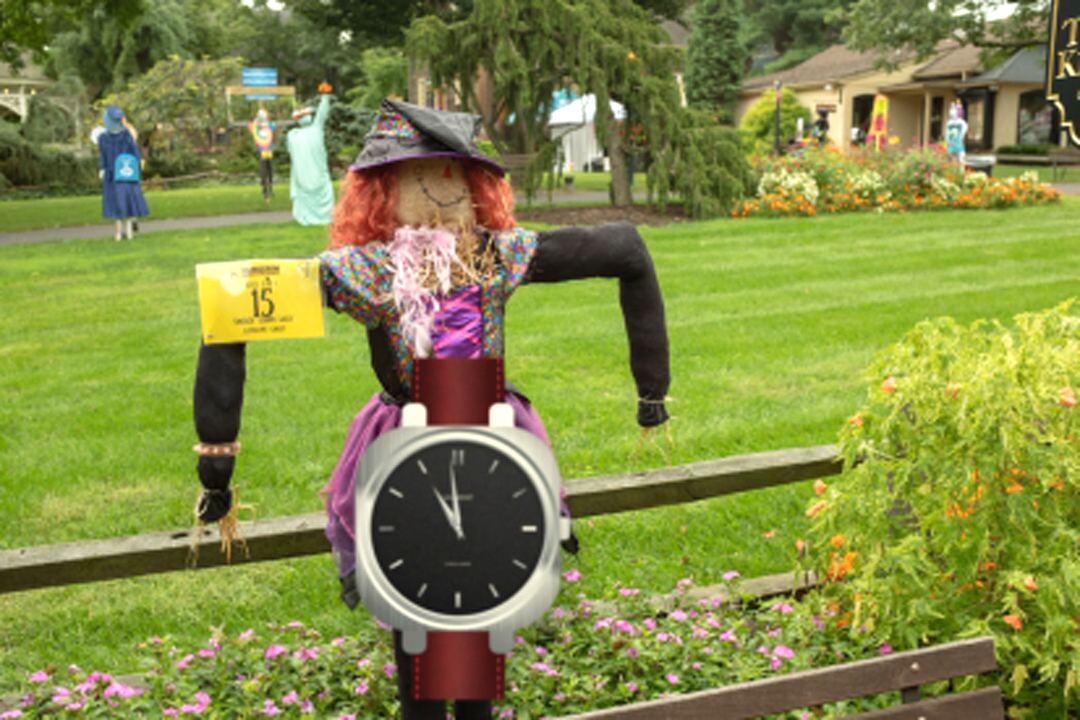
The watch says 10,59
